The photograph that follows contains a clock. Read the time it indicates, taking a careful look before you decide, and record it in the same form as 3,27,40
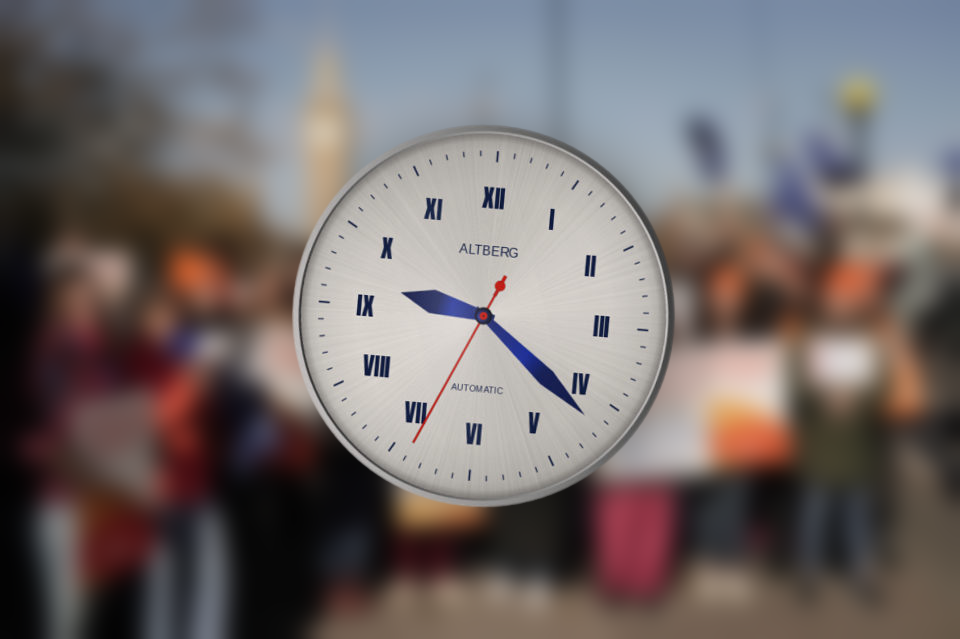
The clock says 9,21,34
